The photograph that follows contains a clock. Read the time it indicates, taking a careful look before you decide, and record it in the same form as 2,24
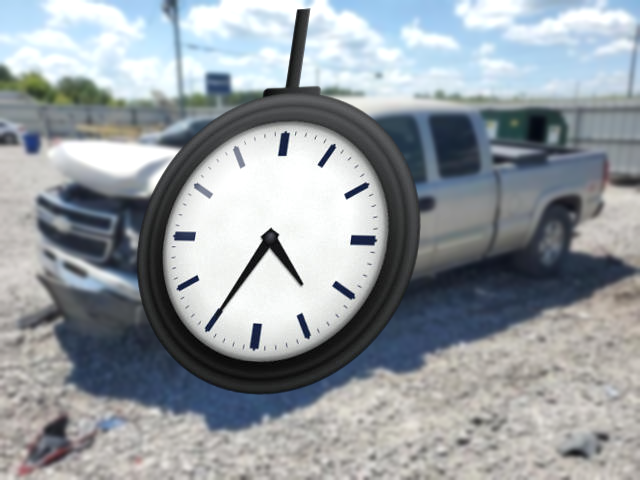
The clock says 4,35
